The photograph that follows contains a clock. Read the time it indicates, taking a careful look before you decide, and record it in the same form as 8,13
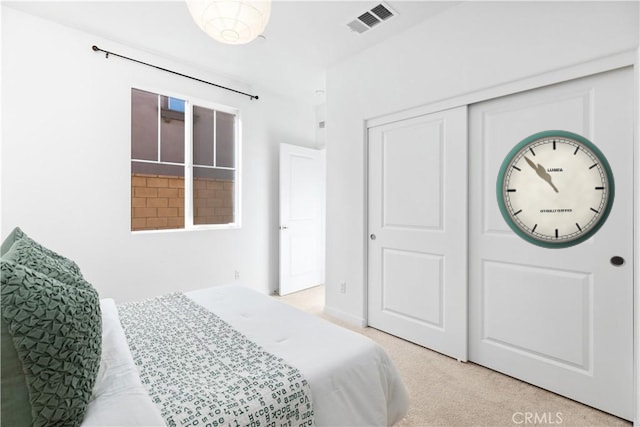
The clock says 10,53
